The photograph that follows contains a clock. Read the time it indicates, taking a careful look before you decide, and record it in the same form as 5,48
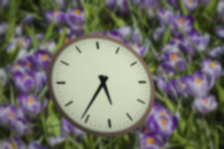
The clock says 5,36
